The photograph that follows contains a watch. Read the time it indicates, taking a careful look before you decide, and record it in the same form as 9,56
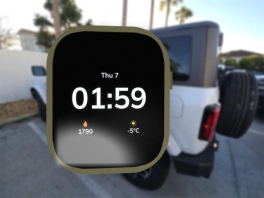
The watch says 1,59
